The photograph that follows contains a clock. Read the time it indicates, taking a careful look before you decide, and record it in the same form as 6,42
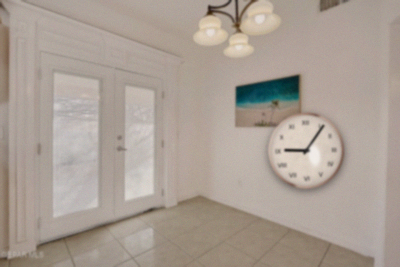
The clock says 9,06
